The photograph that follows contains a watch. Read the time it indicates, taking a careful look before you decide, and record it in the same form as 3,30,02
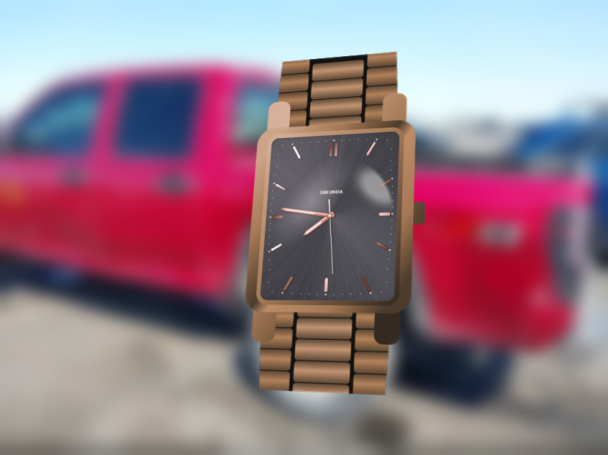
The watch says 7,46,29
